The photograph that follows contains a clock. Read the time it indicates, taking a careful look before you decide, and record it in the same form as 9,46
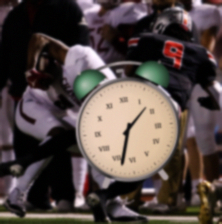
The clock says 1,33
